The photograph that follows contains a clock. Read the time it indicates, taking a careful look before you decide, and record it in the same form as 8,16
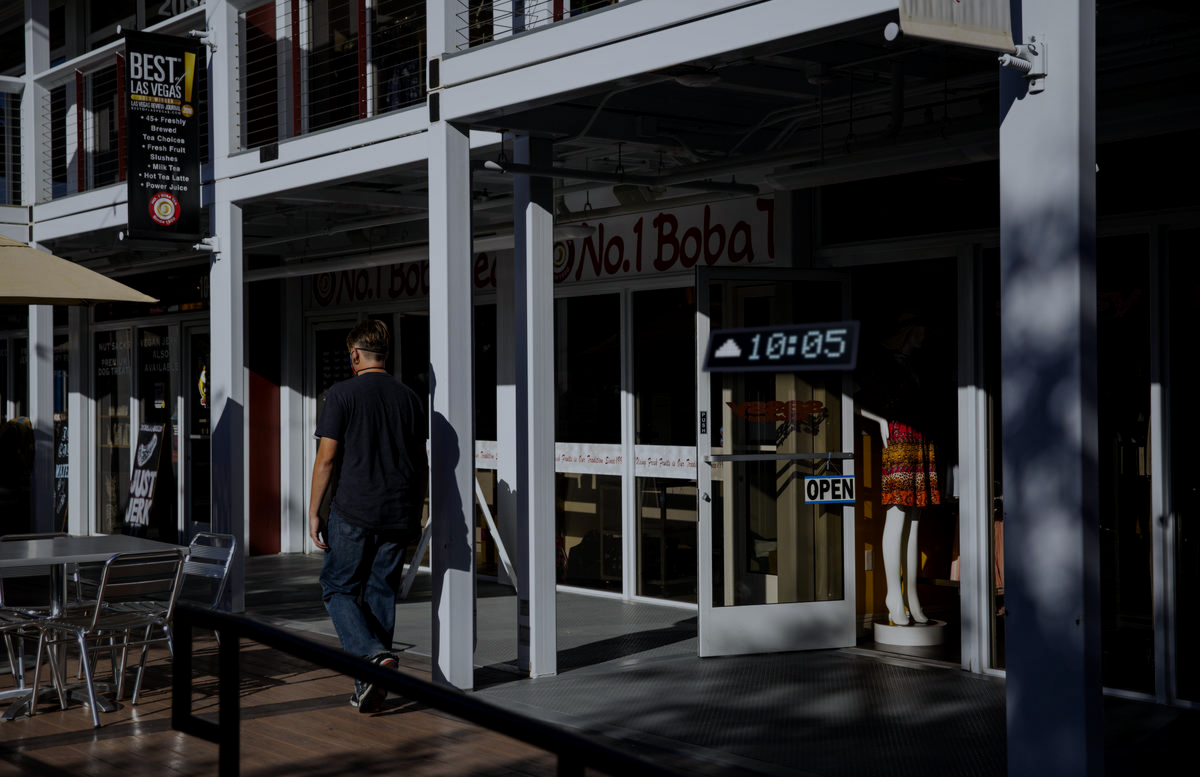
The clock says 10,05
